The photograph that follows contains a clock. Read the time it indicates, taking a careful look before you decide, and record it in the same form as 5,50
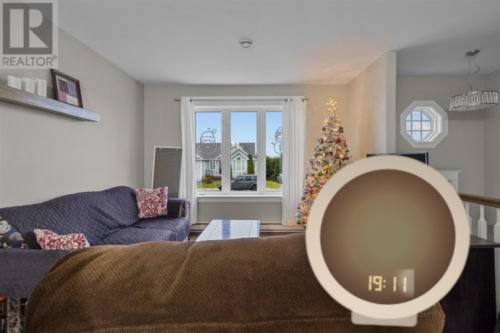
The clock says 19,11
